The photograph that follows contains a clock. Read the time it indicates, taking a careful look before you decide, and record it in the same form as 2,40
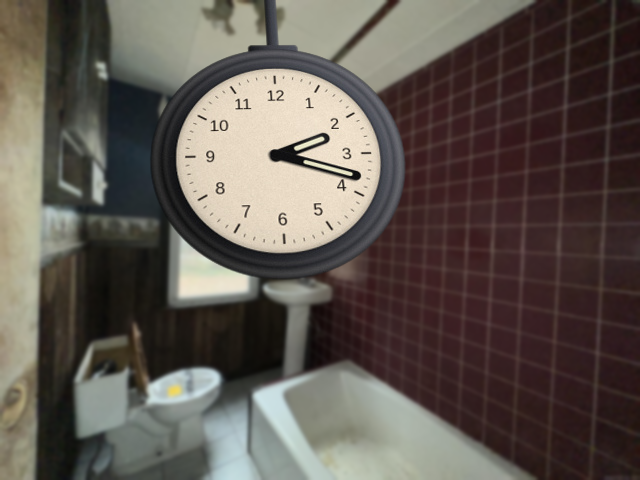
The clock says 2,18
